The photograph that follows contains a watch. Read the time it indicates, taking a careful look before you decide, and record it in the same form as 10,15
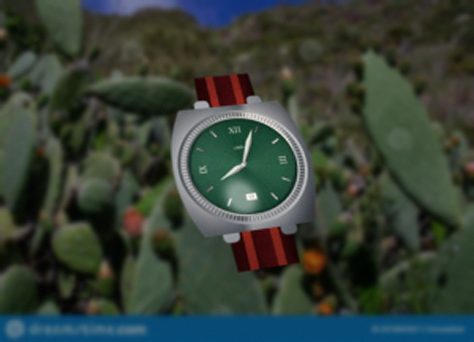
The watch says 8,04
